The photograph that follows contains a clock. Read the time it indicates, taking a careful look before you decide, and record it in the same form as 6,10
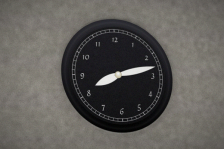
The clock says 8,13
